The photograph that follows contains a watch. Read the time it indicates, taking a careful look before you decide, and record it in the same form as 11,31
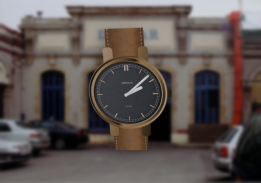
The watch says 2,08
